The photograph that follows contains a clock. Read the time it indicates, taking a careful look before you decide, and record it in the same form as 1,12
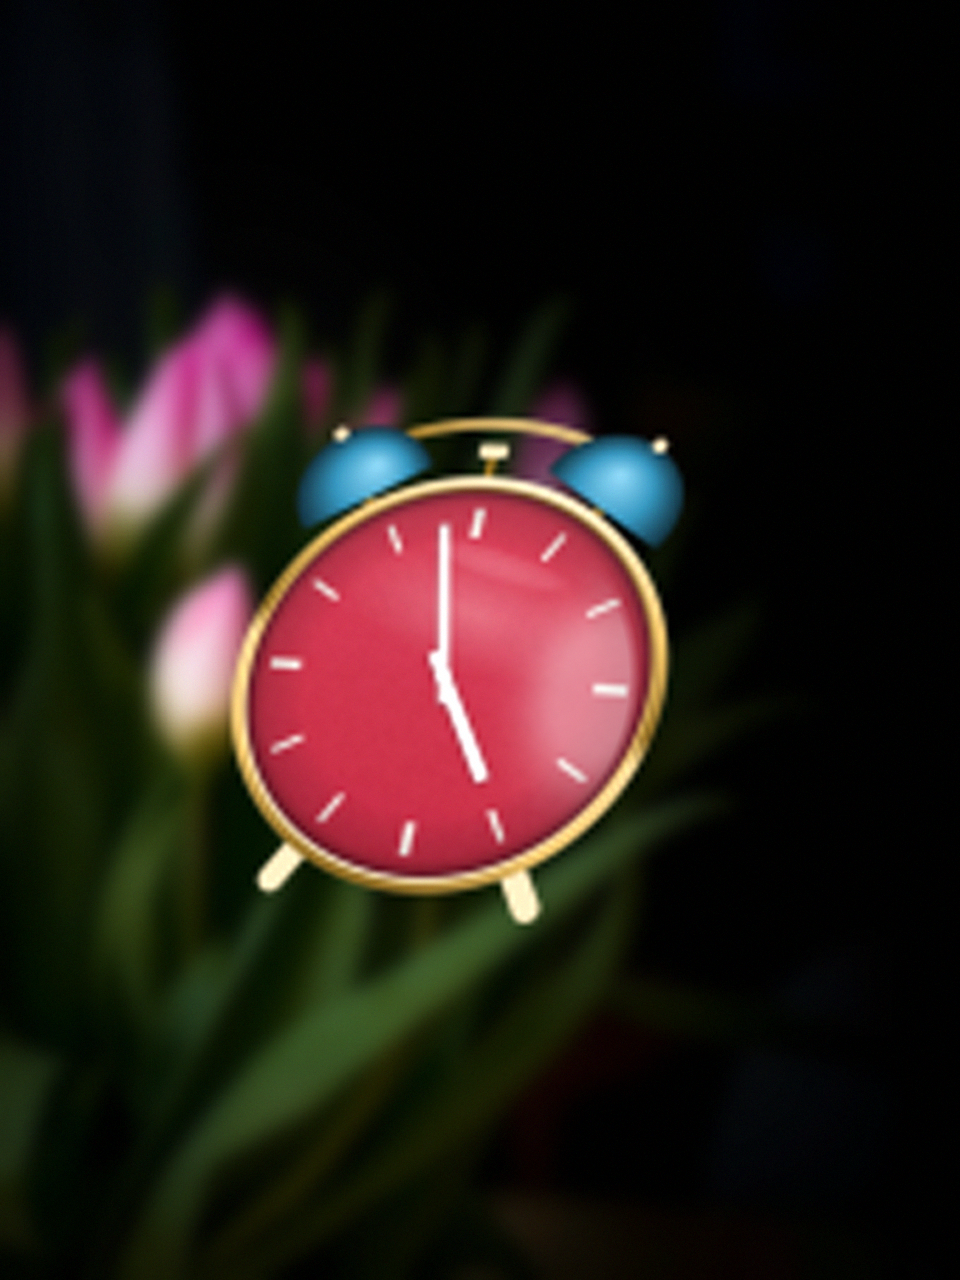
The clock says 4,58
